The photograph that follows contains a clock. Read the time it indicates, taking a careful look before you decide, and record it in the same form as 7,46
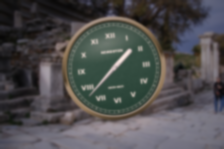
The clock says 1,38
